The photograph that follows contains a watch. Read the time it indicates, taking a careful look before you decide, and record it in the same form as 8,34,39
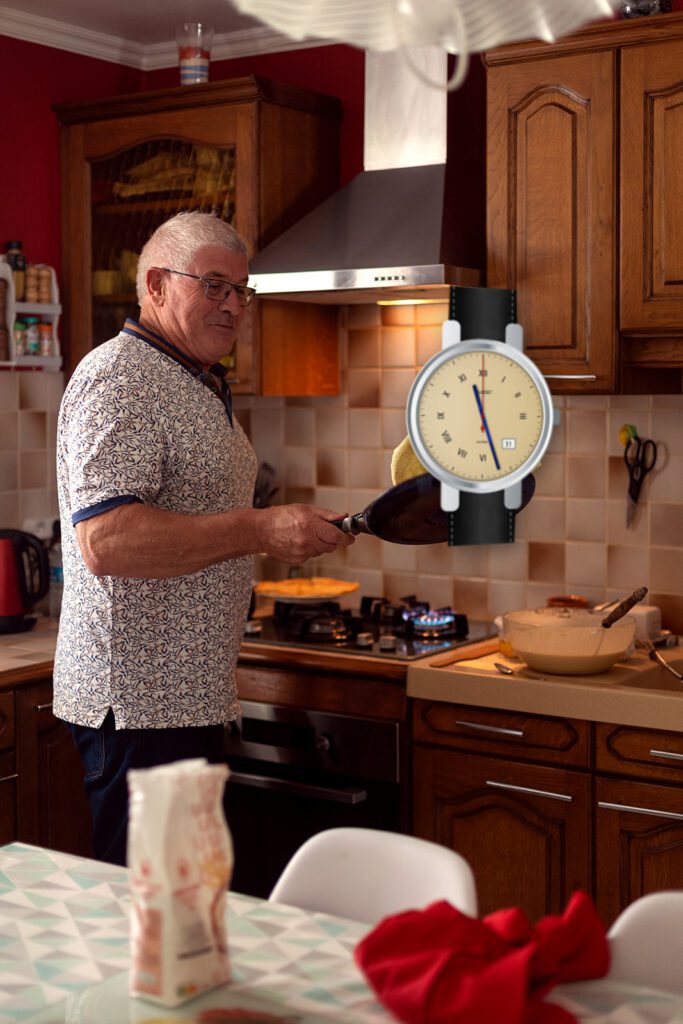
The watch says 11,27,00
